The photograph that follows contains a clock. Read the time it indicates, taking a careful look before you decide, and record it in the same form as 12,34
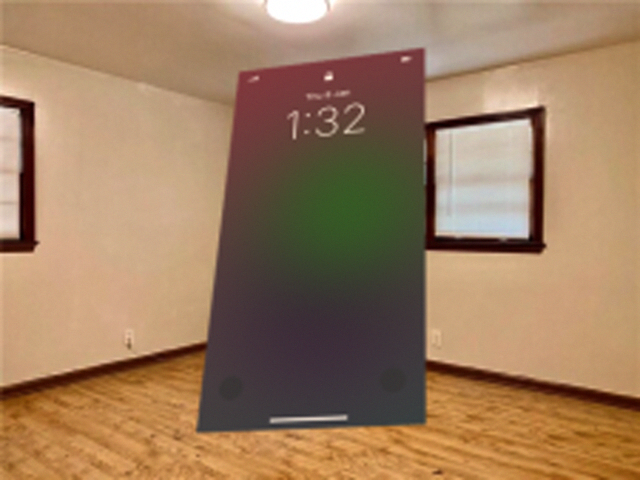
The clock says 1,32
